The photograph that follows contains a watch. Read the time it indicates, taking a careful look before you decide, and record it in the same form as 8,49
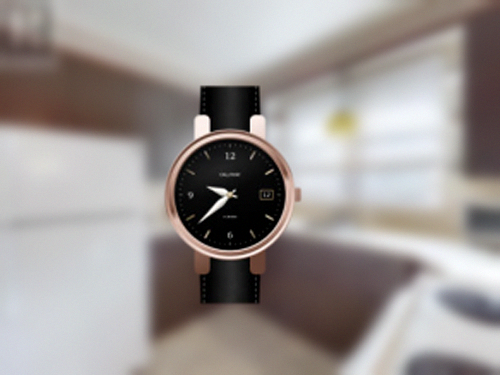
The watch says 9,38
